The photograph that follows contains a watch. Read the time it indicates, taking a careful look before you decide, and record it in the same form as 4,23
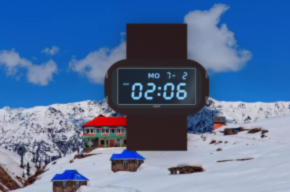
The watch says 2,06
